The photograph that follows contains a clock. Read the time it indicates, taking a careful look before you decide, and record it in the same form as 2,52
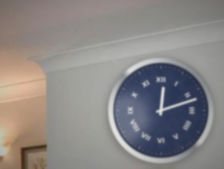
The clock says 12,12
